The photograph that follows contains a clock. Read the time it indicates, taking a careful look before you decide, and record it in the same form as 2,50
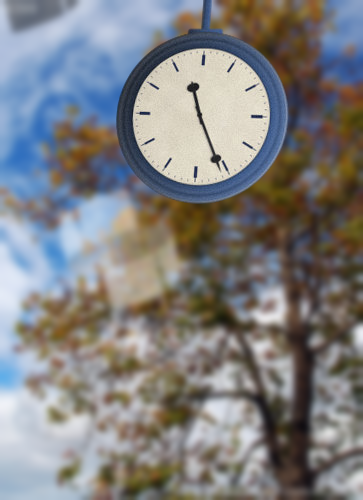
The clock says 11,26
